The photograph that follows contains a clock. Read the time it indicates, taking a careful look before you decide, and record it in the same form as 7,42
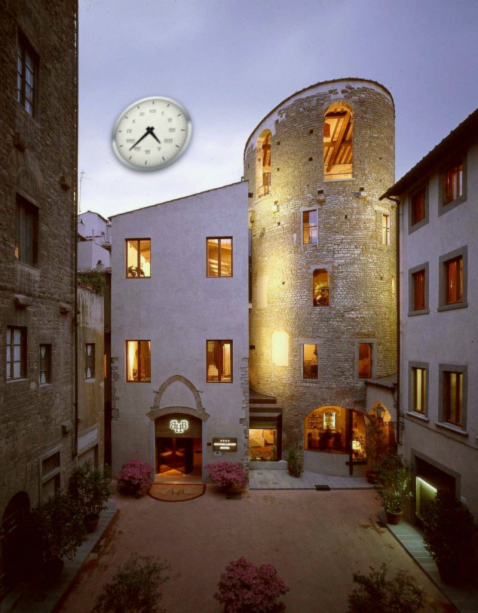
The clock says 4,37
